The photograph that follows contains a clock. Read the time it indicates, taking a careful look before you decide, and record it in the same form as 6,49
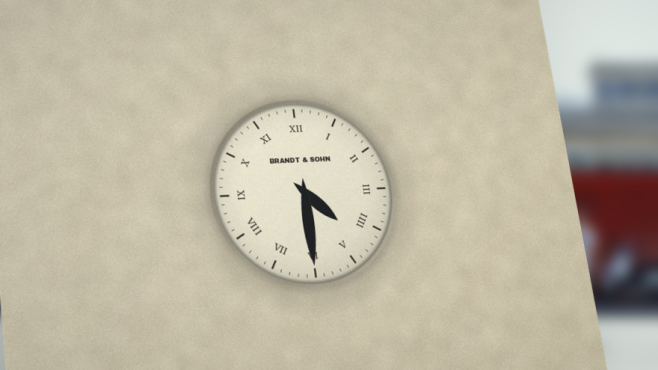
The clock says 4,30
